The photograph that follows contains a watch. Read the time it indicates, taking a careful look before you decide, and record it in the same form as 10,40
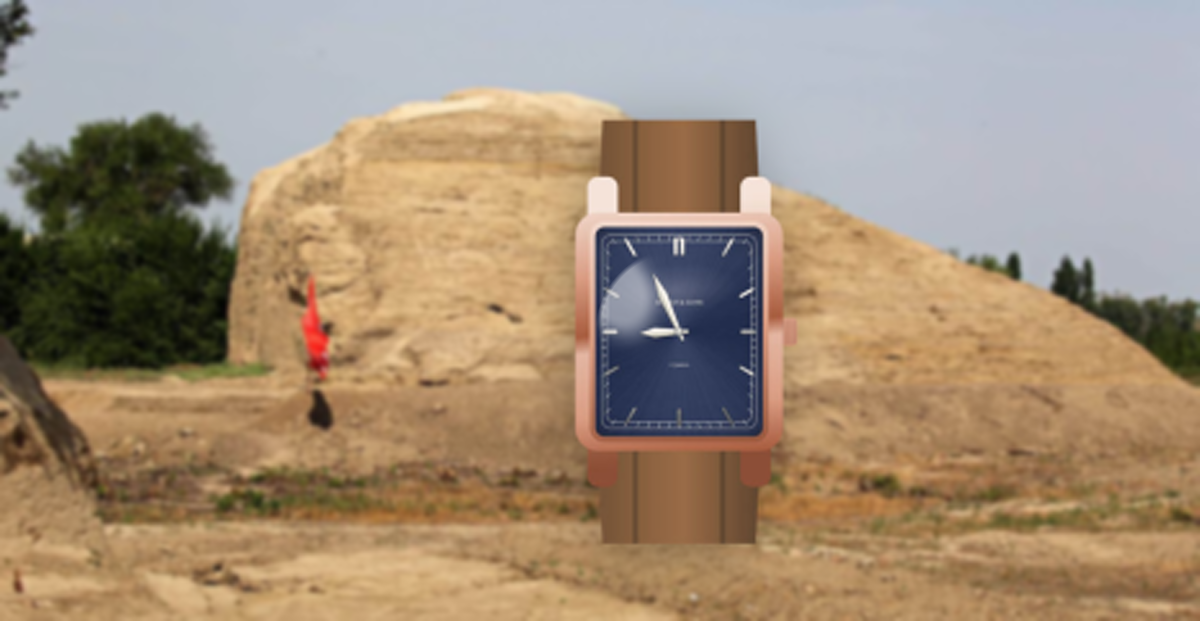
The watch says 8,56
